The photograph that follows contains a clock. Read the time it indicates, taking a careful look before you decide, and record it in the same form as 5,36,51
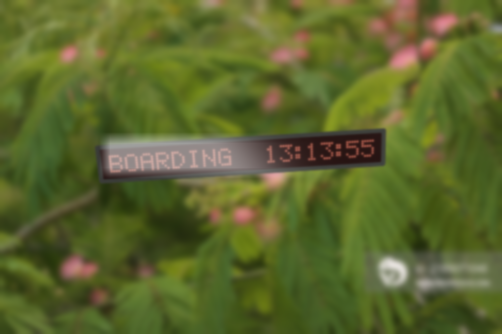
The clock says 13,13,55
